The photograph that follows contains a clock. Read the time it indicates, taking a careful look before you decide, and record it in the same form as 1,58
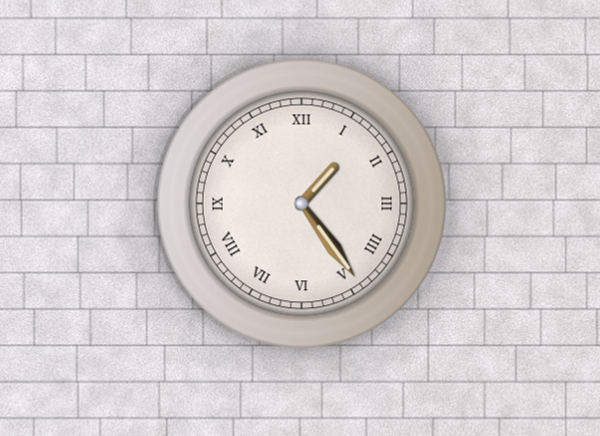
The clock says 1,24
